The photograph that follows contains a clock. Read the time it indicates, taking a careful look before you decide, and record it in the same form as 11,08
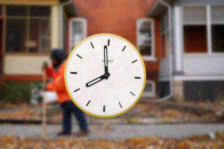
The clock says 7,59
